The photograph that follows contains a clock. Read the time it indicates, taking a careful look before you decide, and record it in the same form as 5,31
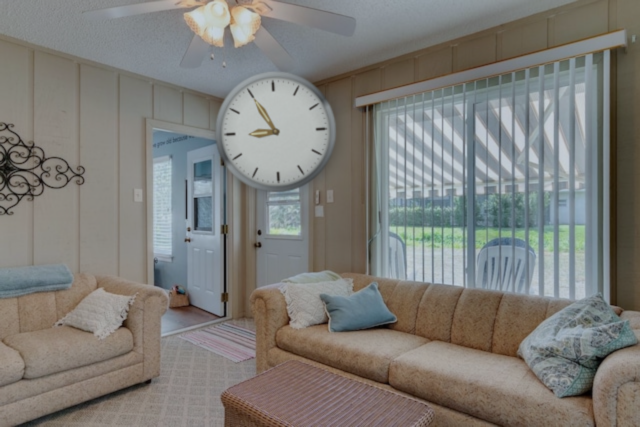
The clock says 8,55
